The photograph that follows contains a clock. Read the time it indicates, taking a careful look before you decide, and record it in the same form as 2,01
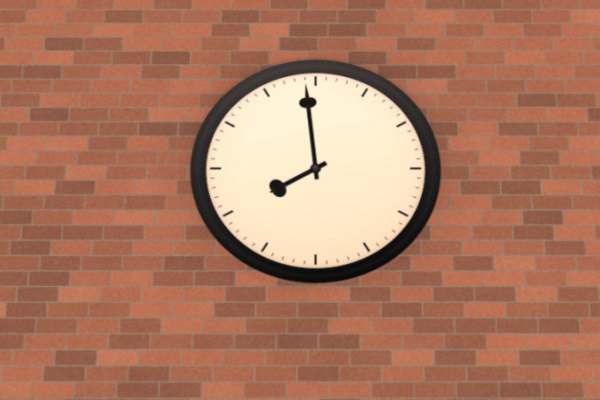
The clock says 7,59
